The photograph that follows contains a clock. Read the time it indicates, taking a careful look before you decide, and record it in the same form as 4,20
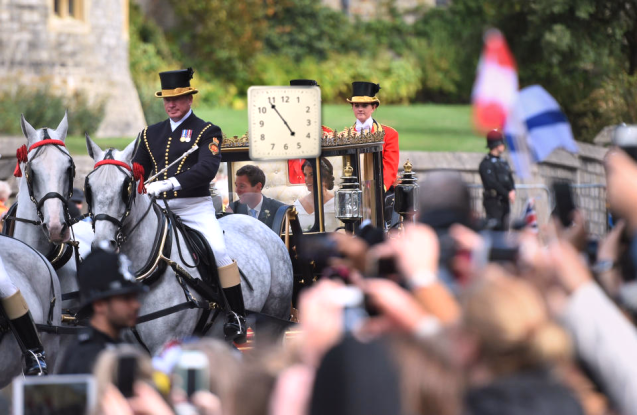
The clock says 4,54
